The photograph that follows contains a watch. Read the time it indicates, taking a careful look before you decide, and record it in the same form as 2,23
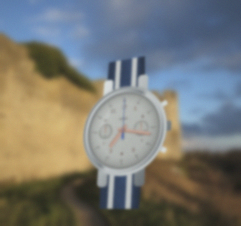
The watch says 7,17
